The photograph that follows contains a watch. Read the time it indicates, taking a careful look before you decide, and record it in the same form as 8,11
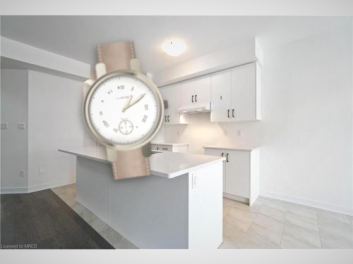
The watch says 1,10
